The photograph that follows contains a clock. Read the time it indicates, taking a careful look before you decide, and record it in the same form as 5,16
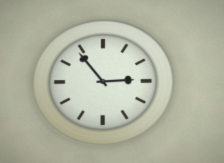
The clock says 2,54
